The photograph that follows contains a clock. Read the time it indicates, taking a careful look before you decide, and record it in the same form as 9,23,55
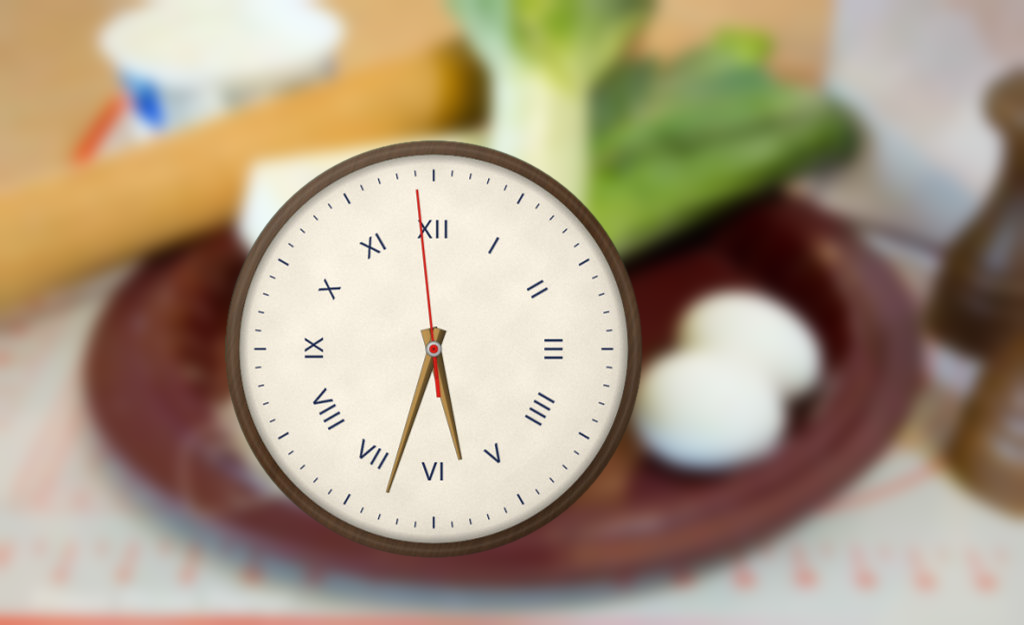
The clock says 5,32,59
